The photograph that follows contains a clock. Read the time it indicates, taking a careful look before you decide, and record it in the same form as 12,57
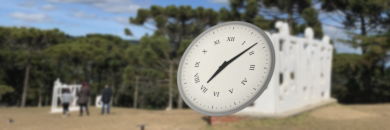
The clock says 7,08
